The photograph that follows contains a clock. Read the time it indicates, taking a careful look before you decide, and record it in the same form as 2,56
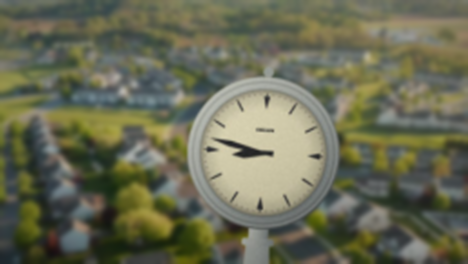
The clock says 8,47
